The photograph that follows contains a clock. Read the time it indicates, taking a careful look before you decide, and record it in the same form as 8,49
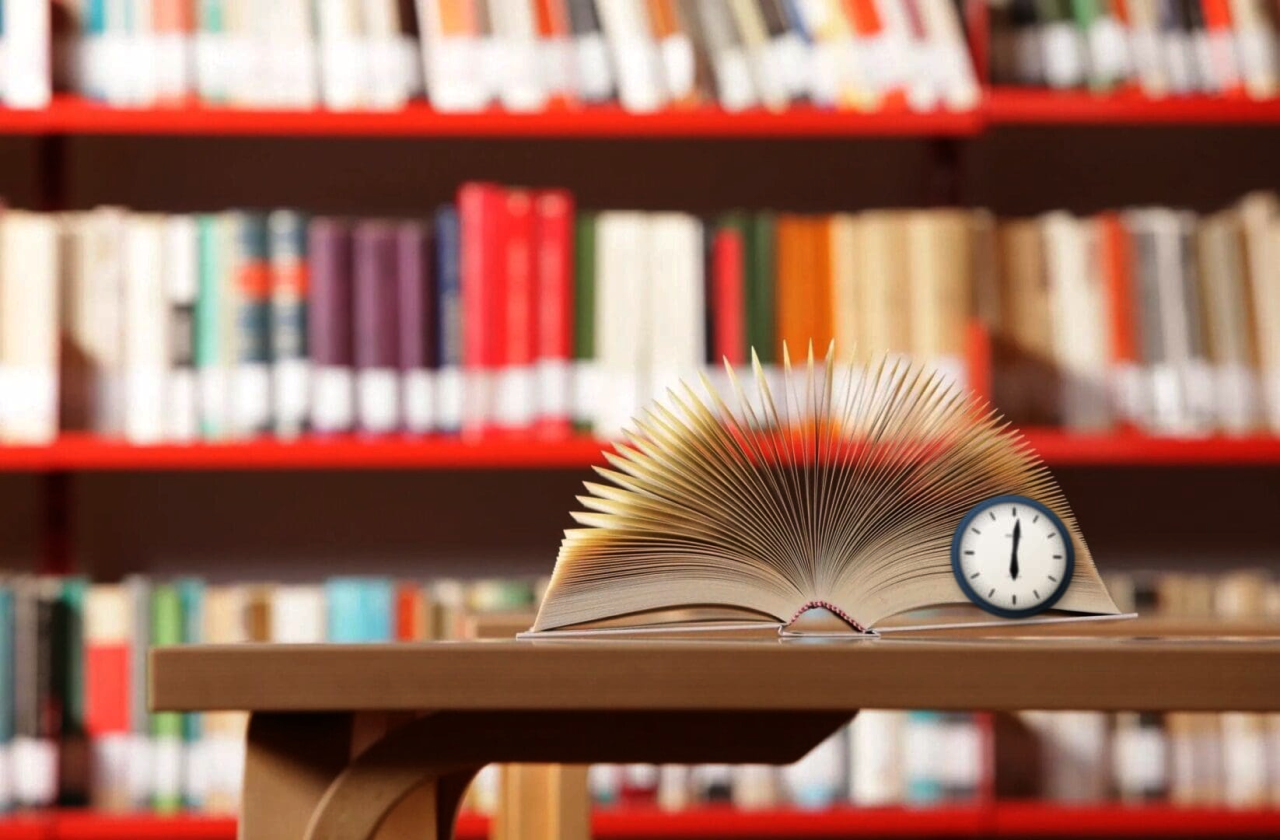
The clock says 6,01
